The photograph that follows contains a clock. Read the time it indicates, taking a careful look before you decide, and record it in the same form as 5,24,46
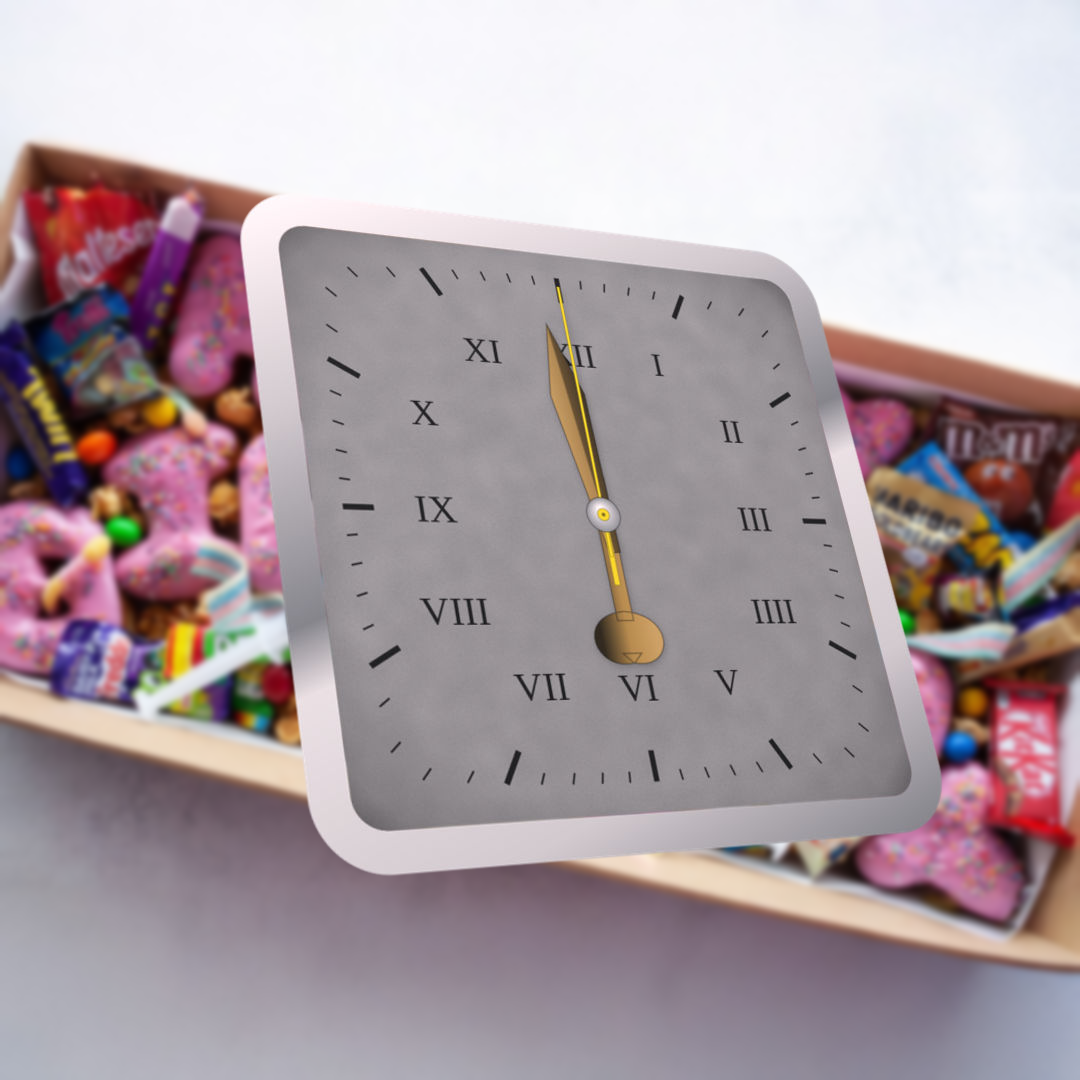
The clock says 5,59,00
